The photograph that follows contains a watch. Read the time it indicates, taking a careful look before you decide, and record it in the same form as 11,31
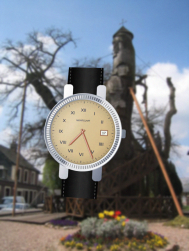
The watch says 7,26
